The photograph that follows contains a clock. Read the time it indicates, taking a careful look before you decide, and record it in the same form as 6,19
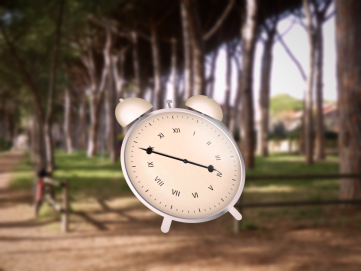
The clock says 3,49
